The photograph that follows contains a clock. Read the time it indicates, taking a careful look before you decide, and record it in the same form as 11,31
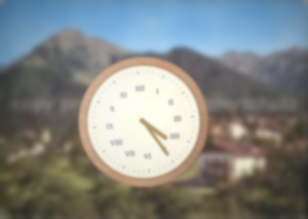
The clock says 4,25
